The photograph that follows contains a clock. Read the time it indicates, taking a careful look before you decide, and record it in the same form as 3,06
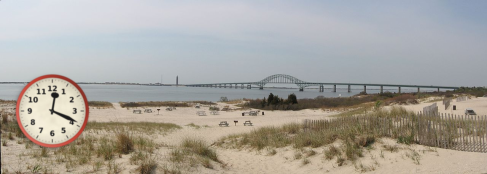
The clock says 12,19
